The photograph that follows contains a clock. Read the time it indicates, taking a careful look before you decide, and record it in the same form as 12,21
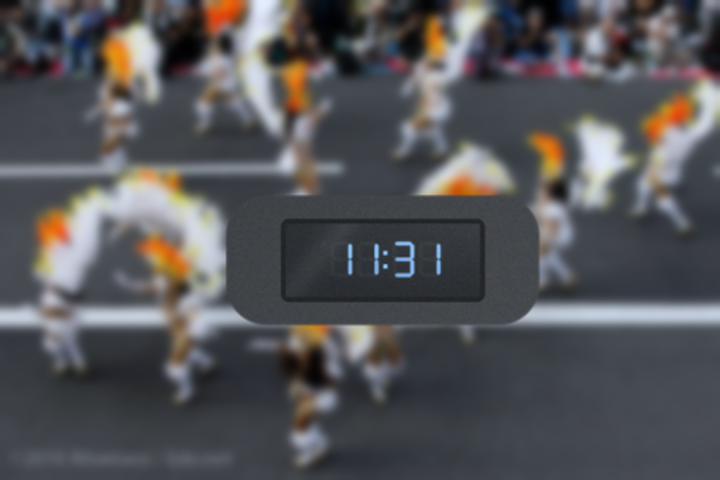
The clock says 11,31
